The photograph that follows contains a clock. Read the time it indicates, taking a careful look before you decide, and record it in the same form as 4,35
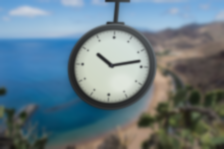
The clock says 10,13
